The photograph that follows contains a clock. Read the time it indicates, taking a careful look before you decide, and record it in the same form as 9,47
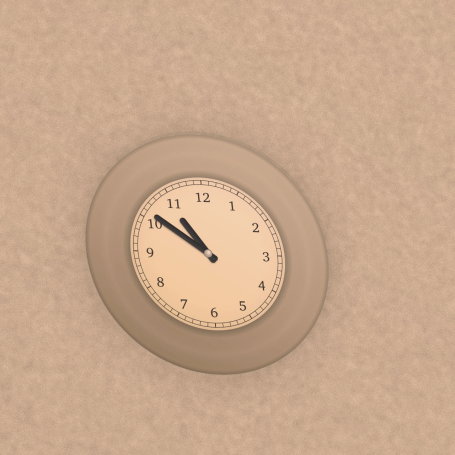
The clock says 10,51
